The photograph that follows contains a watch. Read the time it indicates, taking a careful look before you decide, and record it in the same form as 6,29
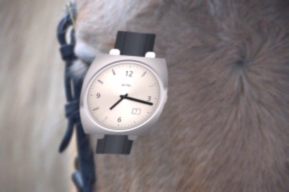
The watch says 7,17
